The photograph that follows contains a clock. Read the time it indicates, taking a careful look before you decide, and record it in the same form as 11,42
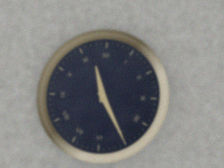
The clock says 11,25
